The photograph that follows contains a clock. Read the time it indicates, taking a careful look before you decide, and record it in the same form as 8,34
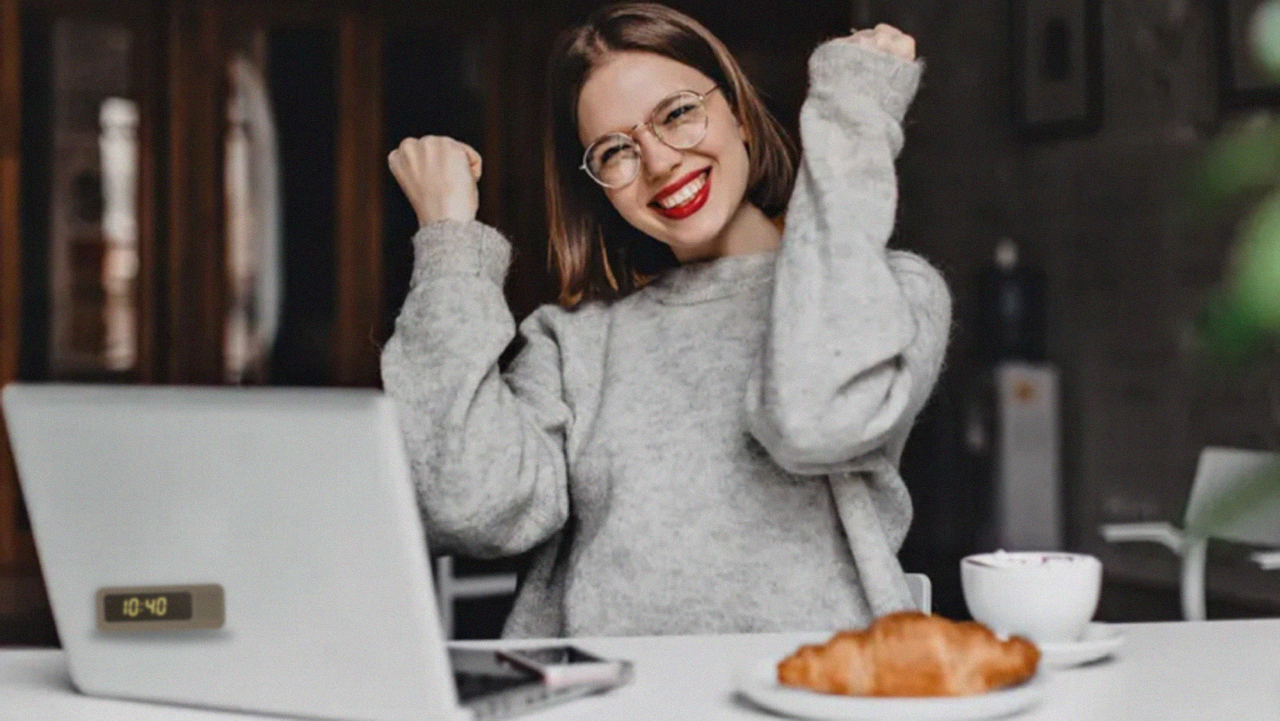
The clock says 10,40
